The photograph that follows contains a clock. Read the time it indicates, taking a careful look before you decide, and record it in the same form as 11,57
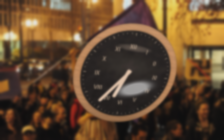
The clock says 6,36
